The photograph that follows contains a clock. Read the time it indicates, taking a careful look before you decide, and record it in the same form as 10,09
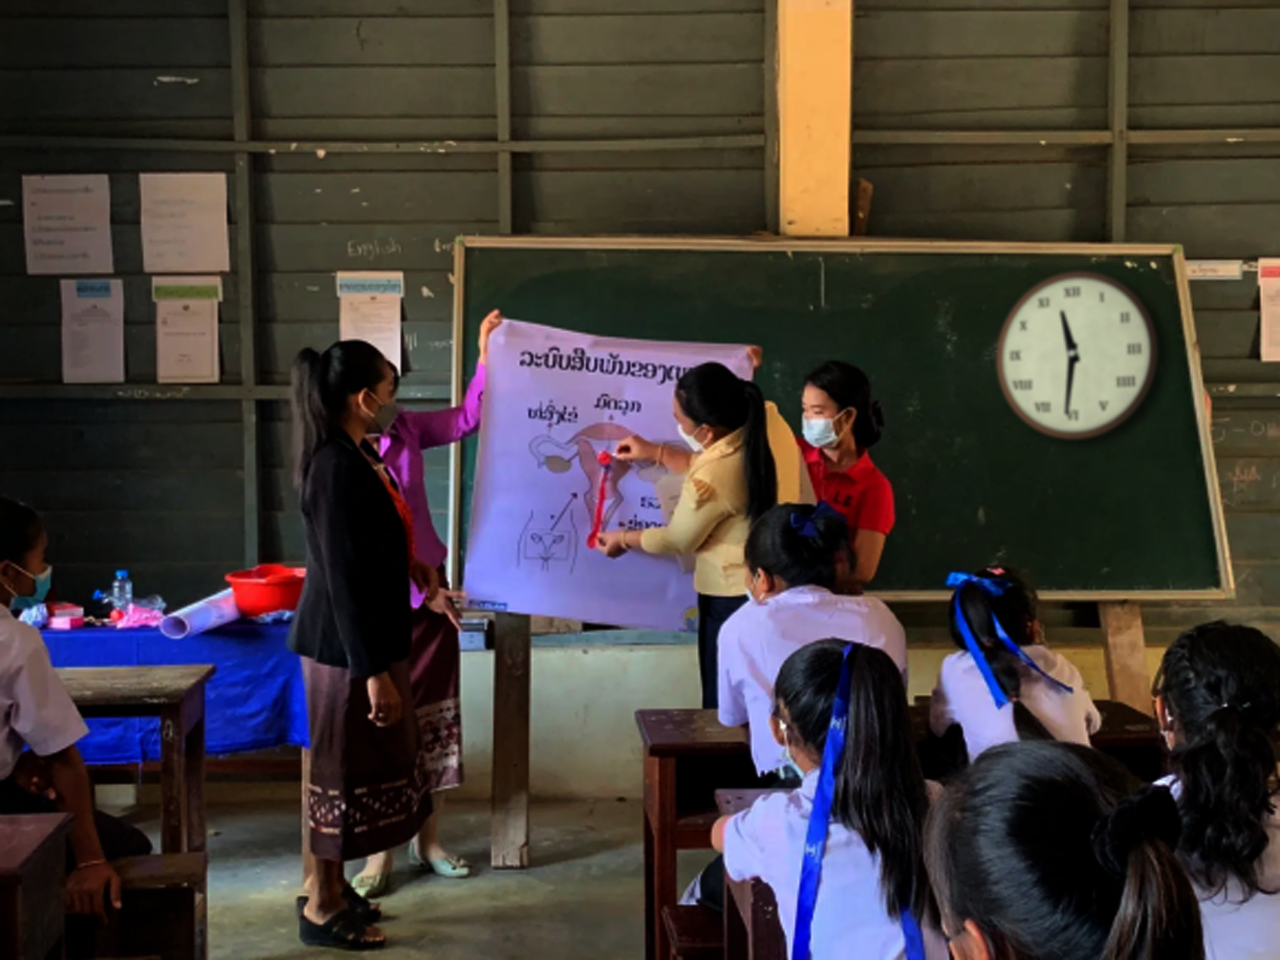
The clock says 11,31
